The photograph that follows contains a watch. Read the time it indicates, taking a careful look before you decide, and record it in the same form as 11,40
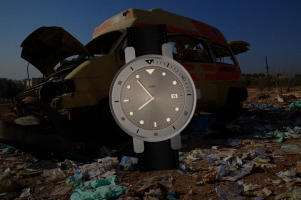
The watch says 7,54
